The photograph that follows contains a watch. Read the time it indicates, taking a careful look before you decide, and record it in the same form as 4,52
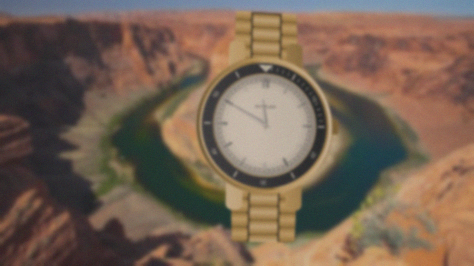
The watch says 11,50
